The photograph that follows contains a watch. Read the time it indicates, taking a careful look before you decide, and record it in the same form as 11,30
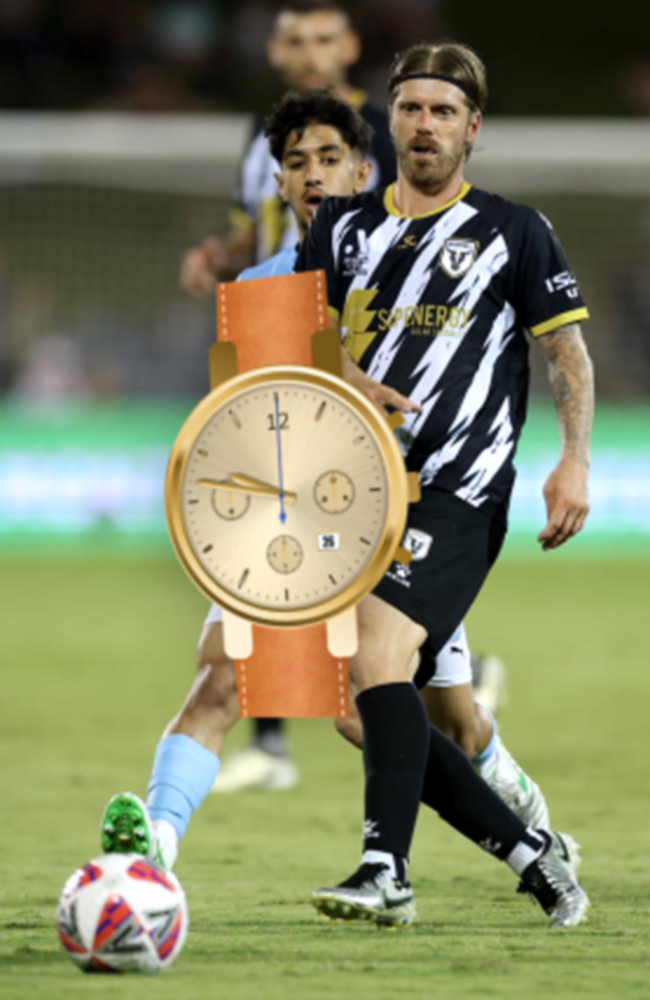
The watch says 9,47
